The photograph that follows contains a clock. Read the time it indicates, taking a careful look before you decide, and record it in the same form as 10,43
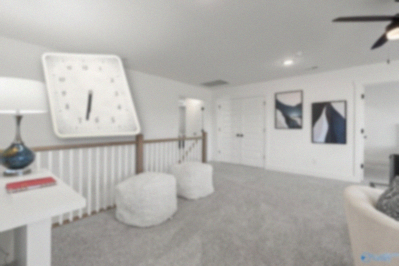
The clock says 6,33
